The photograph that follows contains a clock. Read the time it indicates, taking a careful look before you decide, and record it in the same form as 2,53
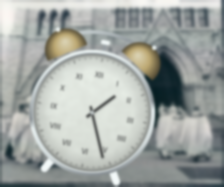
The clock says 1,26
